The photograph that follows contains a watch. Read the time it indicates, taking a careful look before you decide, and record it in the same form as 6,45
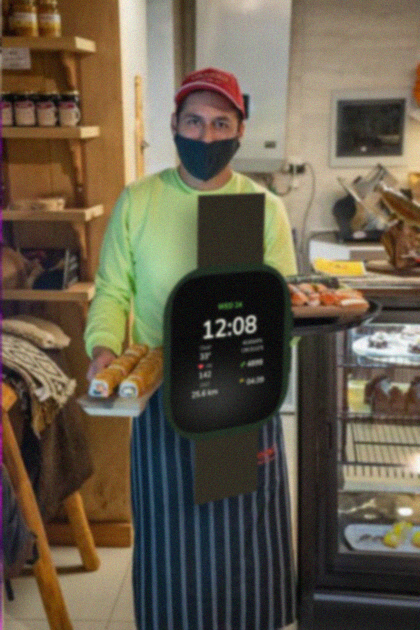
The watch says 12,08
